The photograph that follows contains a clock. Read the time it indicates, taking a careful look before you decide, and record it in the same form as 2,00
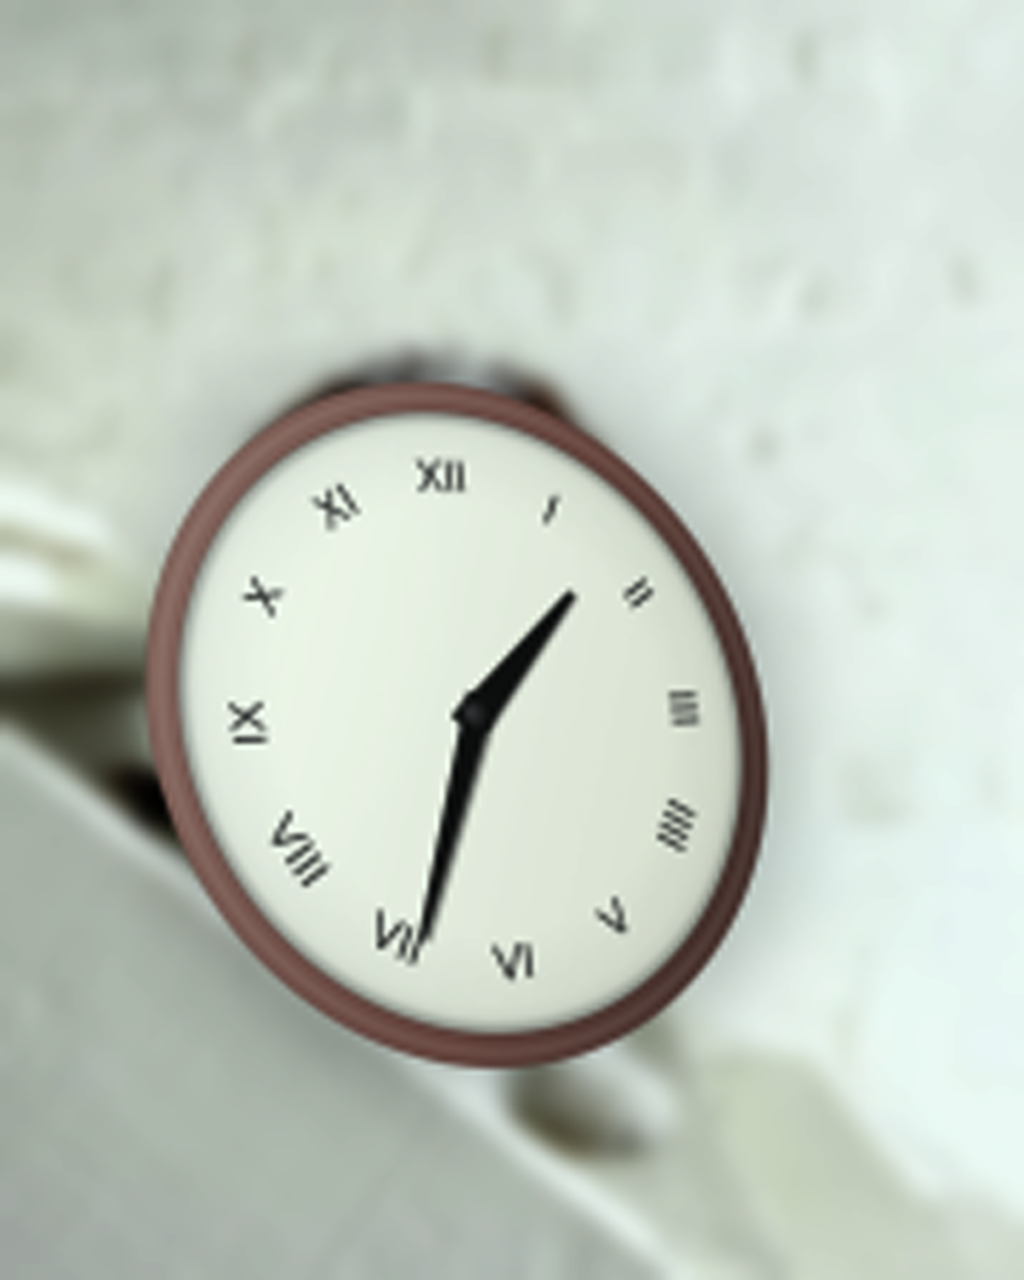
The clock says 1,34
